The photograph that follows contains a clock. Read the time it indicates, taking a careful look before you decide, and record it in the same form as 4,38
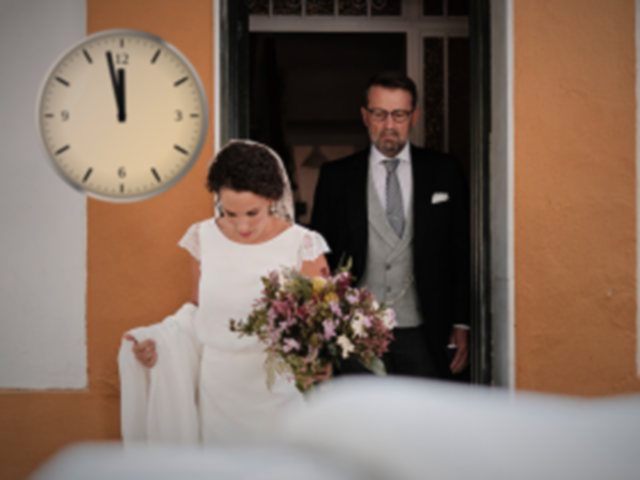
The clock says 11,58
